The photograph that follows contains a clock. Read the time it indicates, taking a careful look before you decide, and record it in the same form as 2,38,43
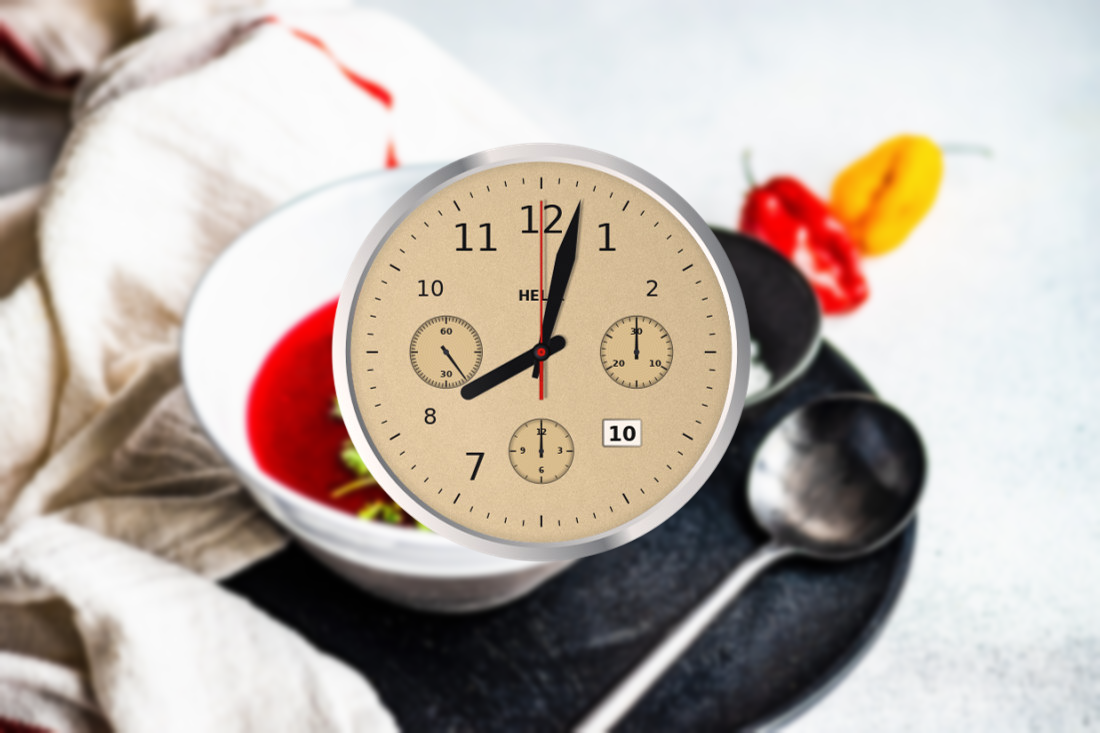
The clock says 8,02,24
